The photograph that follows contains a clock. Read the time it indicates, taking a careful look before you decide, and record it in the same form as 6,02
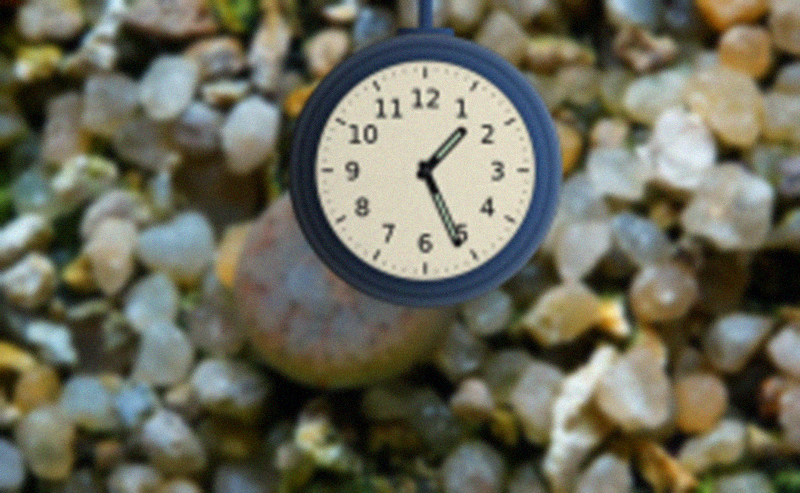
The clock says 1,26
